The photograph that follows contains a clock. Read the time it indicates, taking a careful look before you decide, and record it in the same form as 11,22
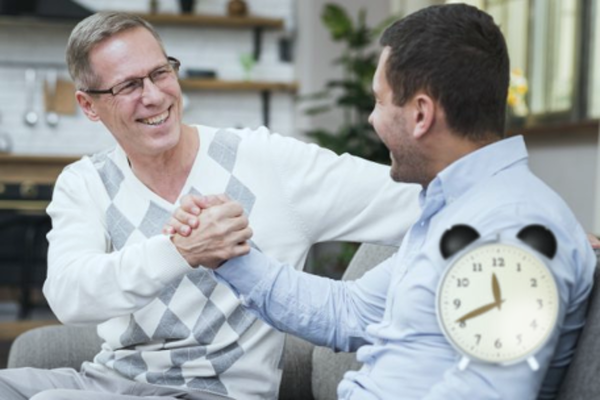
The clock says 11,41
